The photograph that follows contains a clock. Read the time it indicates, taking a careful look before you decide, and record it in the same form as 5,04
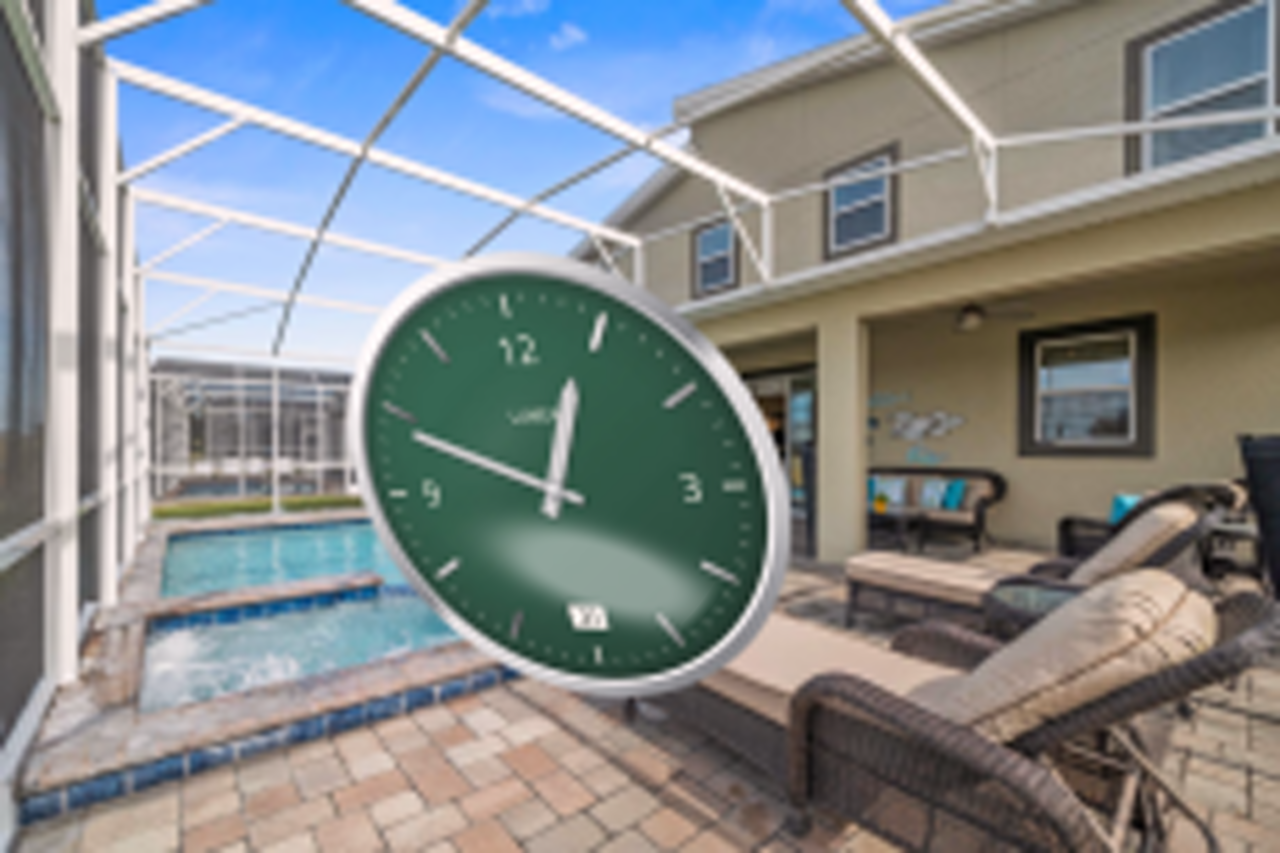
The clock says 12,49
